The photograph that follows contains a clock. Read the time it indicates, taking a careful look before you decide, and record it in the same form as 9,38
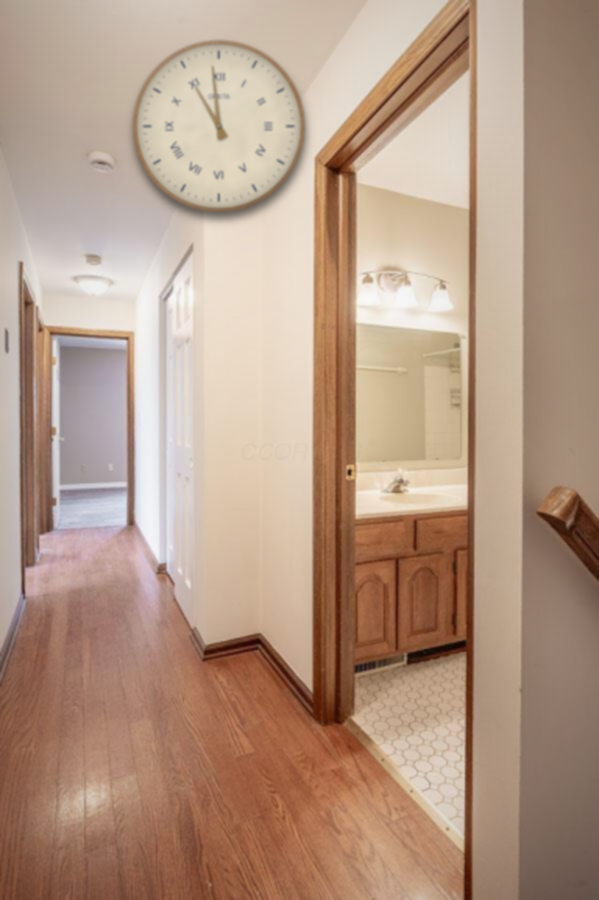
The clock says 10,59
